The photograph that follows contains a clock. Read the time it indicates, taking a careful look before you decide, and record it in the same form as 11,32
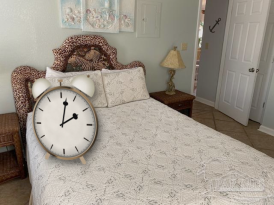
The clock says 2,02
